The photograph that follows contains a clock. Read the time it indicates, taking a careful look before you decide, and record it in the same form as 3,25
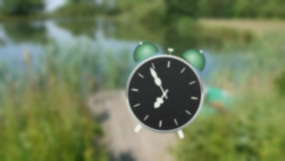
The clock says 6,54
